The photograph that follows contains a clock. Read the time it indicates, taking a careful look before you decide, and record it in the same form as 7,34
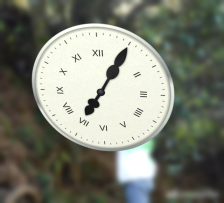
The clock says 7,05
